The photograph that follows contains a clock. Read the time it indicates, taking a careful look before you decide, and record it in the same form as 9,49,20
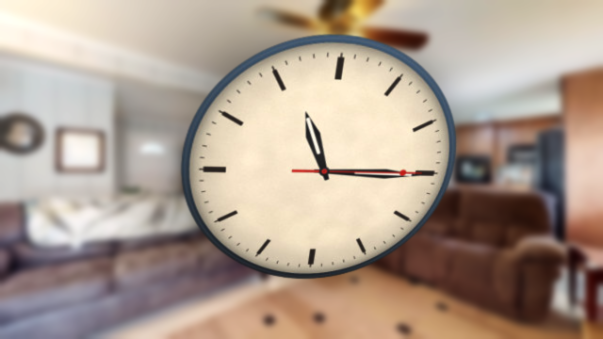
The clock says 11,15,15
